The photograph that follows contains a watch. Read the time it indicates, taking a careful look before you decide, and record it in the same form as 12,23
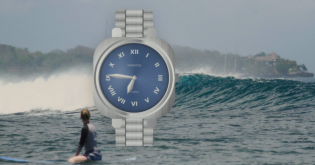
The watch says 6,46
